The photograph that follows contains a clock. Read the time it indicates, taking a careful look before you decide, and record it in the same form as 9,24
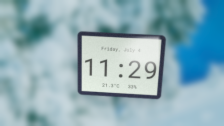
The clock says 11,29
